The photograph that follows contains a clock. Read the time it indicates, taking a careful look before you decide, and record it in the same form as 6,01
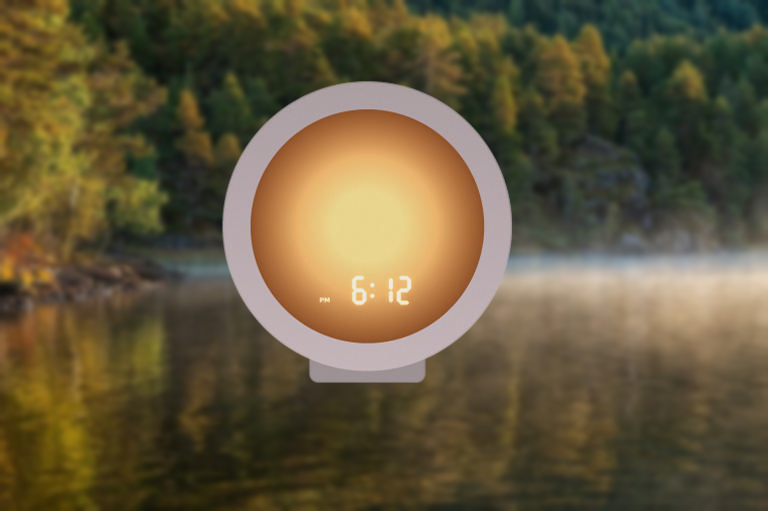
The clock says 6,12
